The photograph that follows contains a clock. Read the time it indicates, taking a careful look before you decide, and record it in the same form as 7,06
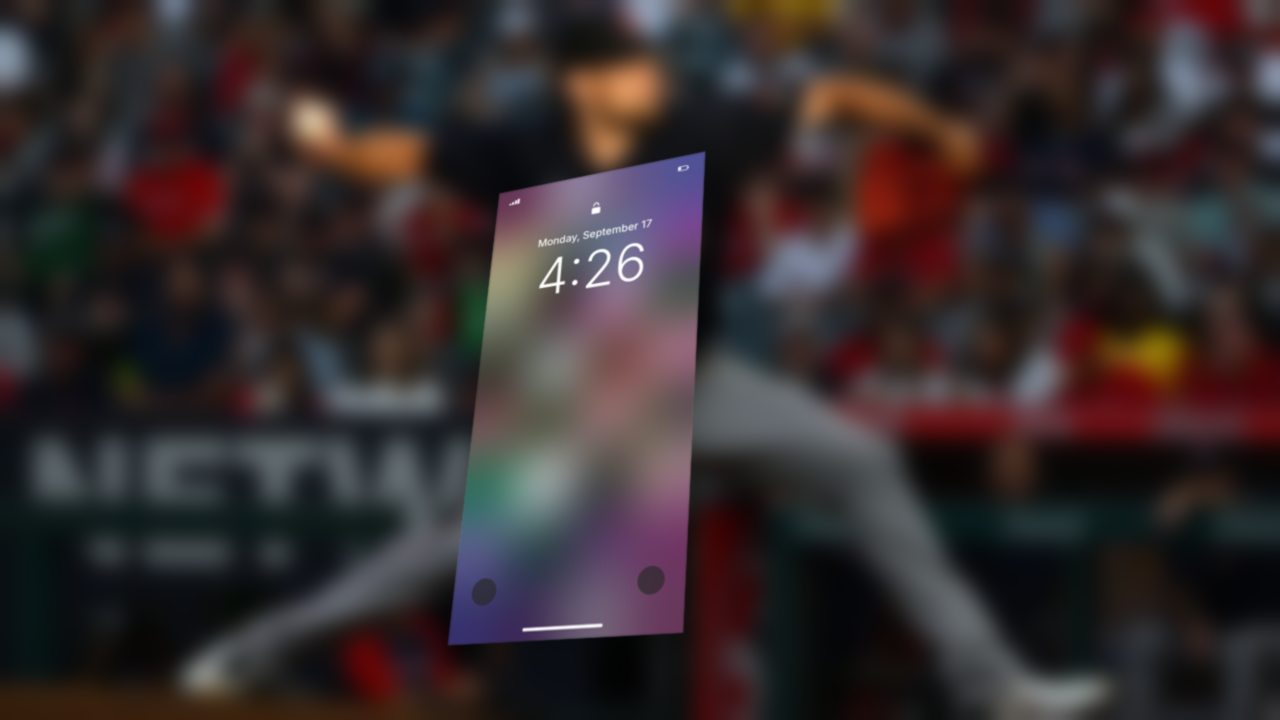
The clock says 4,26
